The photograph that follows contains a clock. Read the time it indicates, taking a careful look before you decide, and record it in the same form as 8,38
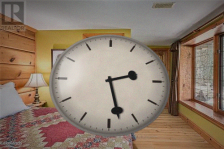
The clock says 2,28
